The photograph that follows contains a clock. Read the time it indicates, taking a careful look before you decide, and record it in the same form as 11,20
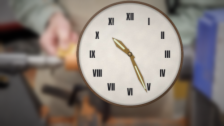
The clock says 10,26
